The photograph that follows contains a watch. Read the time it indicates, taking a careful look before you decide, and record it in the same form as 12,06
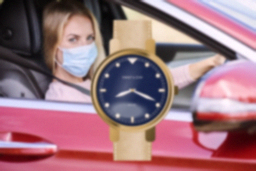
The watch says 8,19
